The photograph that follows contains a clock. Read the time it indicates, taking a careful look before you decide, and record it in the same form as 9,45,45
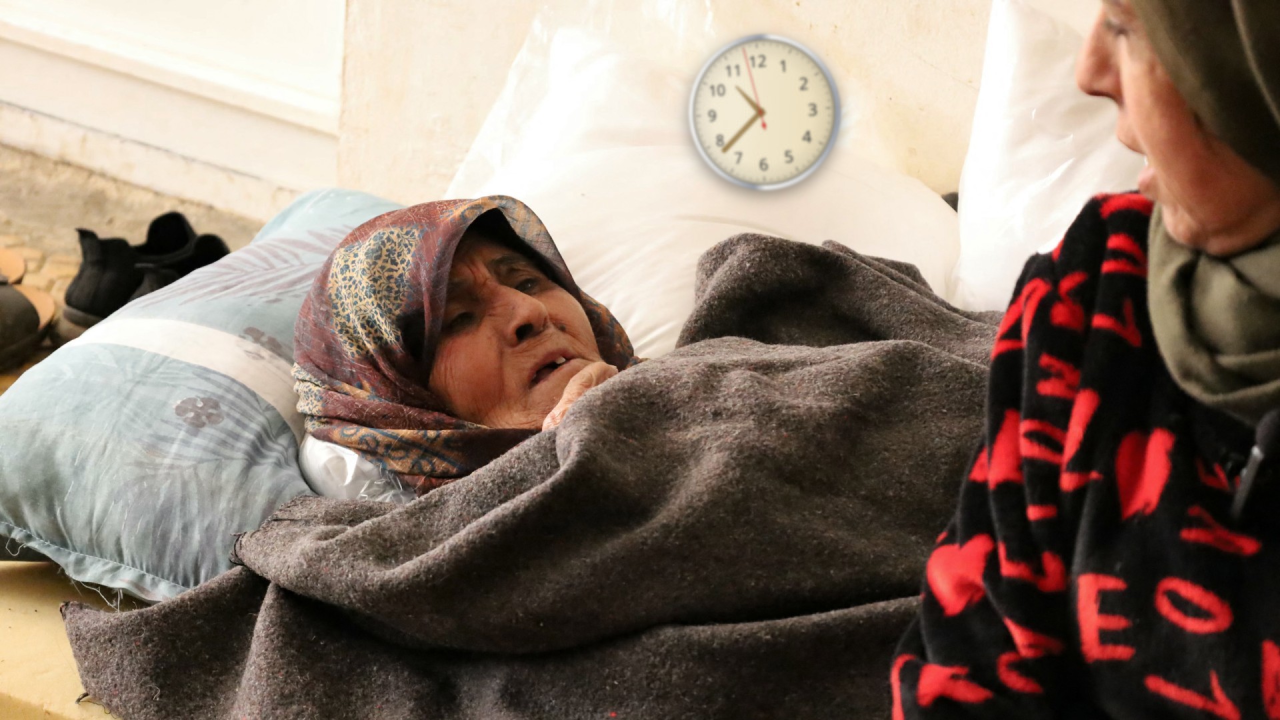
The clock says 10,37,58
